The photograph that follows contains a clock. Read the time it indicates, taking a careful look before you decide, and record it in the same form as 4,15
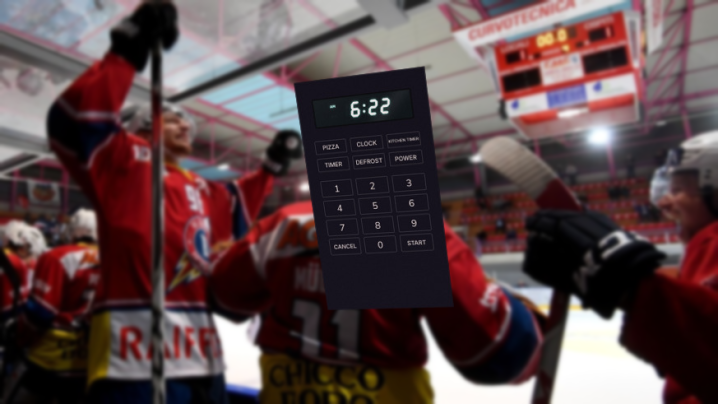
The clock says 6,22
